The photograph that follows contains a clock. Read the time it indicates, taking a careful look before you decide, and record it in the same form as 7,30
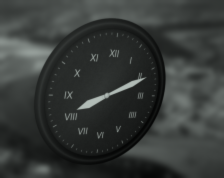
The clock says 8,11
